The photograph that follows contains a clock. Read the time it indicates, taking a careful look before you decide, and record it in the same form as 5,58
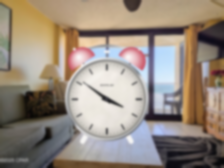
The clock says 3,51
